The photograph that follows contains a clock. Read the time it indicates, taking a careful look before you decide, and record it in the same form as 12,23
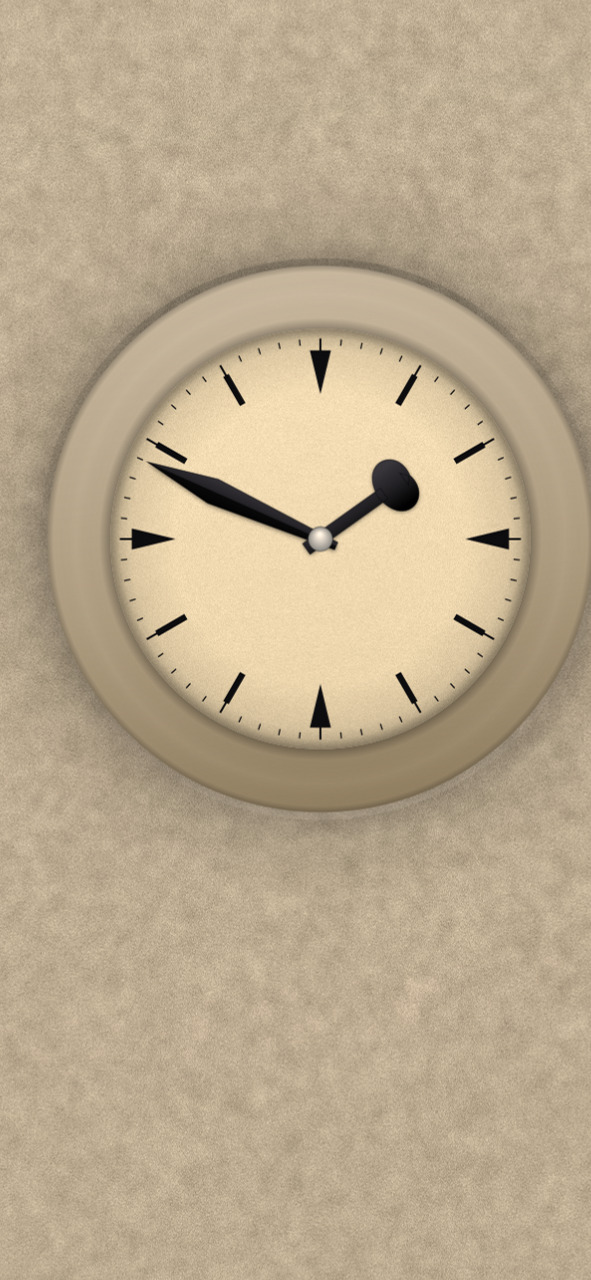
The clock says 1,49
